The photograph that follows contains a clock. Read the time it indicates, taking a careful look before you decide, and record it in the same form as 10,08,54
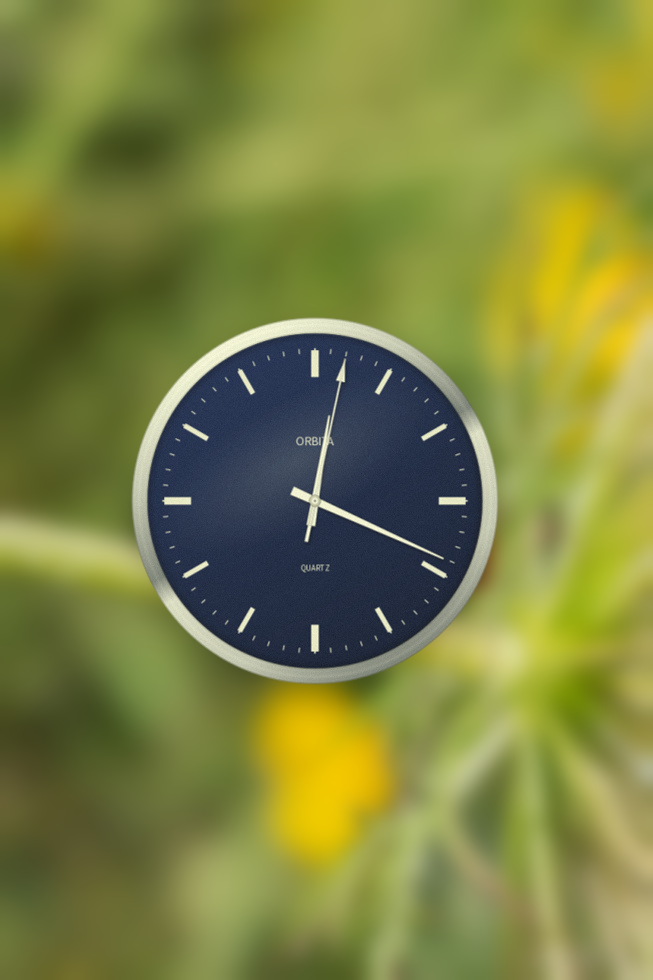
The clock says 12,19,02
